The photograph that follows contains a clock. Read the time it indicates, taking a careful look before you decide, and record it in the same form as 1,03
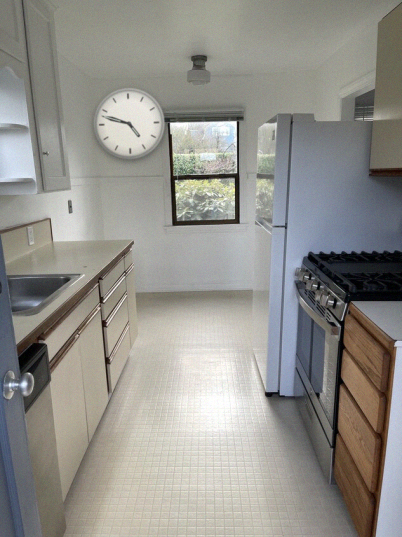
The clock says 4,48
